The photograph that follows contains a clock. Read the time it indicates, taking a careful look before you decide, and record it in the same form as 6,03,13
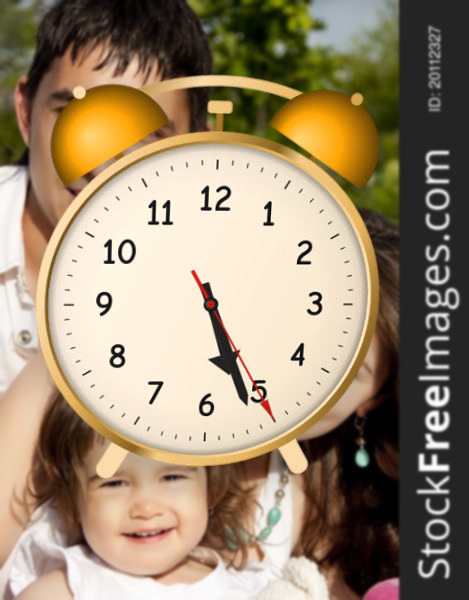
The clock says 5,26,25
